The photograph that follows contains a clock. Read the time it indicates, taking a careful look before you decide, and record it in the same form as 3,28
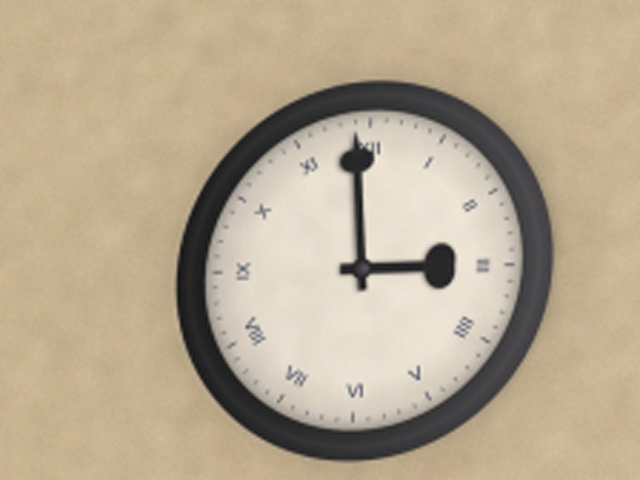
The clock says 2,59
